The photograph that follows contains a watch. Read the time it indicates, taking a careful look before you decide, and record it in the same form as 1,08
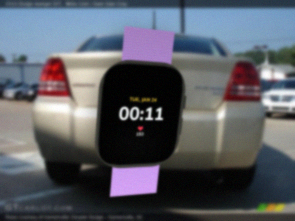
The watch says 0,11
